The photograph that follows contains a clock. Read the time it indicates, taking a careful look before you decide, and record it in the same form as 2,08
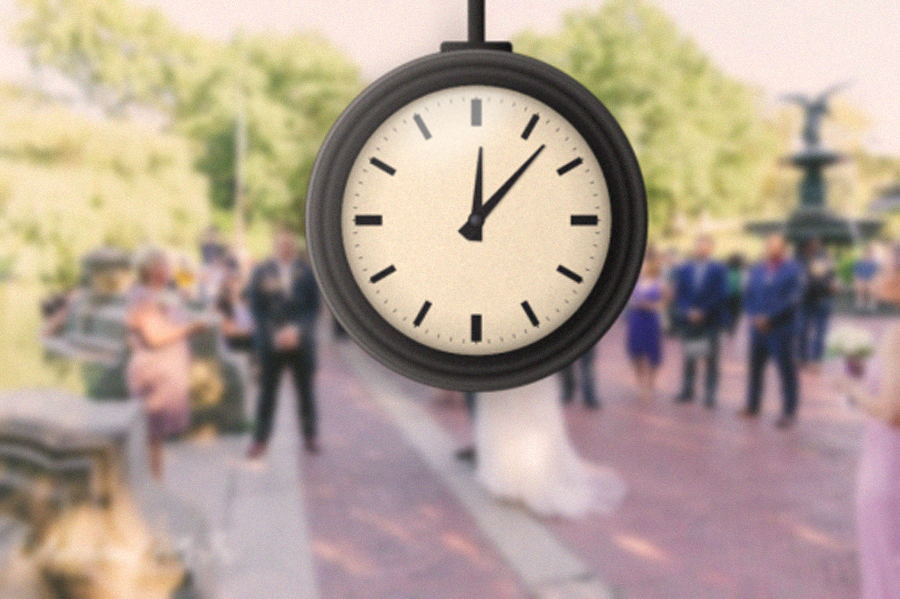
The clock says 12,07
